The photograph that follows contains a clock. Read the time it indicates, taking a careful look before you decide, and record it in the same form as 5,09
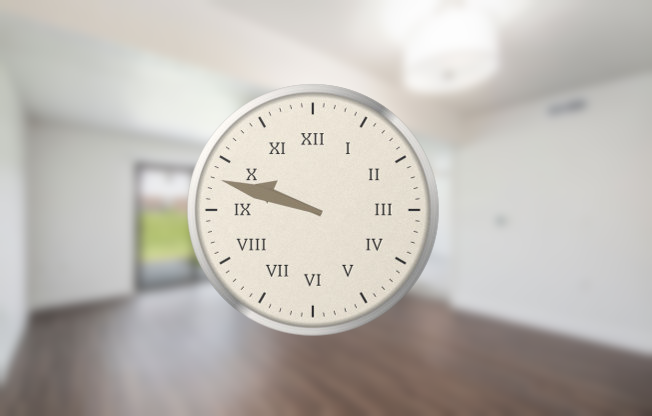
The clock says 9,48
